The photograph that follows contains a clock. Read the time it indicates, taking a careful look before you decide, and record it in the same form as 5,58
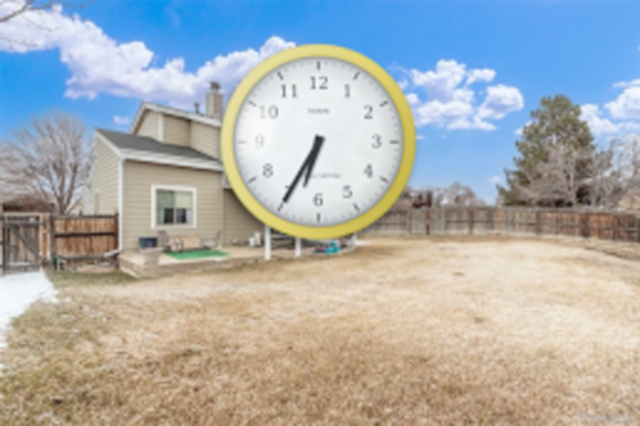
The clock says 6,35
